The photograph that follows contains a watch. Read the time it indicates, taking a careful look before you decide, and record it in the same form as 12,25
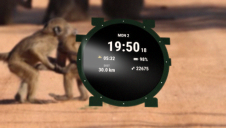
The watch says 19,50
